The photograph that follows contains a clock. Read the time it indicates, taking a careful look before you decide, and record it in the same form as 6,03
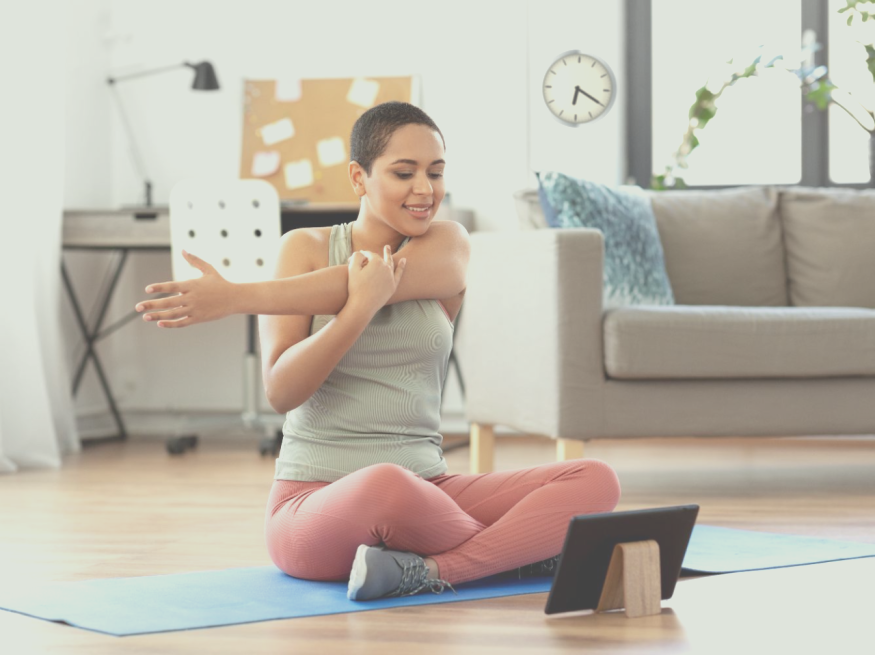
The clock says 6,20
